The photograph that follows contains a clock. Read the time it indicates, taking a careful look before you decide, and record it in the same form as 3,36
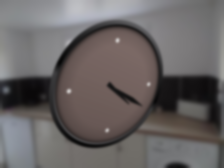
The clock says 4,20
